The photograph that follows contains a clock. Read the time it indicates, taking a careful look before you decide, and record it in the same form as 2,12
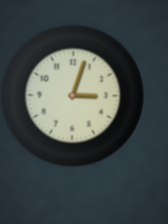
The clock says 3,03
